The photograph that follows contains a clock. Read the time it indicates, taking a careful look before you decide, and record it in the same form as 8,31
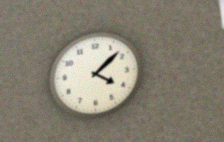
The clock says 4,08
